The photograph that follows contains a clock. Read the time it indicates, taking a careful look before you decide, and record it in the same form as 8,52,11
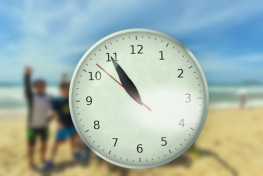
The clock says 10,54,52
